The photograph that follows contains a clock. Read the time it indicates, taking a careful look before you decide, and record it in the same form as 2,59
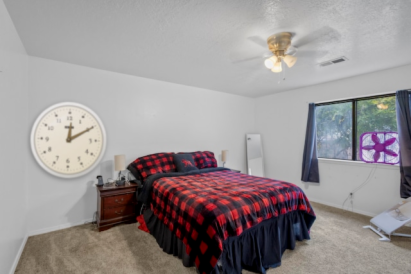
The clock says 12,10
